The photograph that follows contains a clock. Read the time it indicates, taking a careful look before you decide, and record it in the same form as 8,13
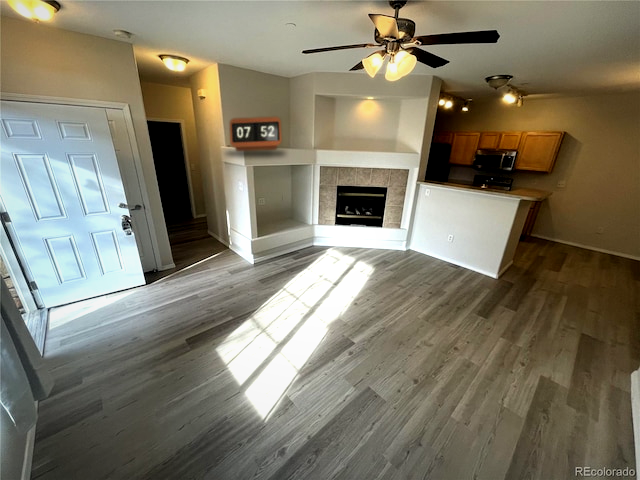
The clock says 7,52
